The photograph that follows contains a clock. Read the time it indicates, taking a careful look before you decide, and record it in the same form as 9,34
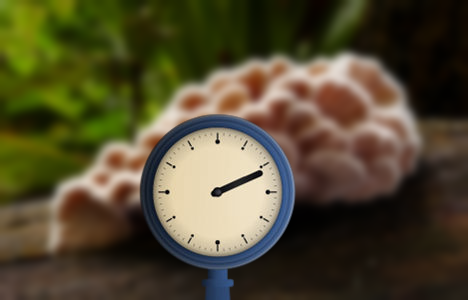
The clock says 2,11
